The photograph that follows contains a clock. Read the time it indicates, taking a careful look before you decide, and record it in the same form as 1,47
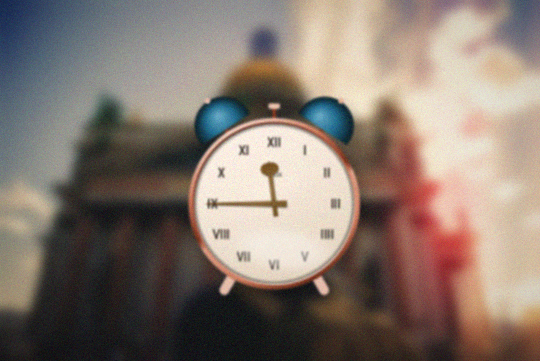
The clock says 11,45
